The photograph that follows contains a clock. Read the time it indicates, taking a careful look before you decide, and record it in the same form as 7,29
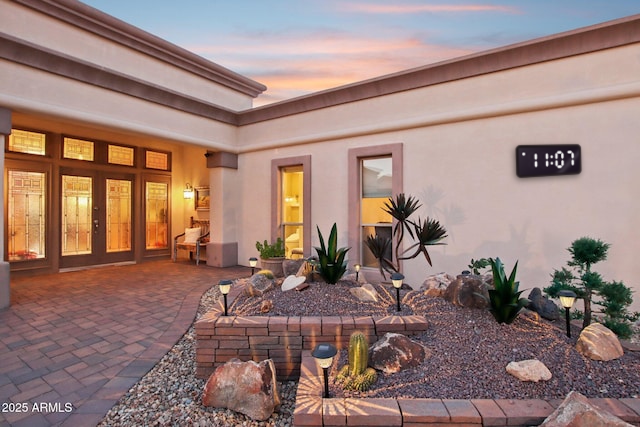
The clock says 11,07
